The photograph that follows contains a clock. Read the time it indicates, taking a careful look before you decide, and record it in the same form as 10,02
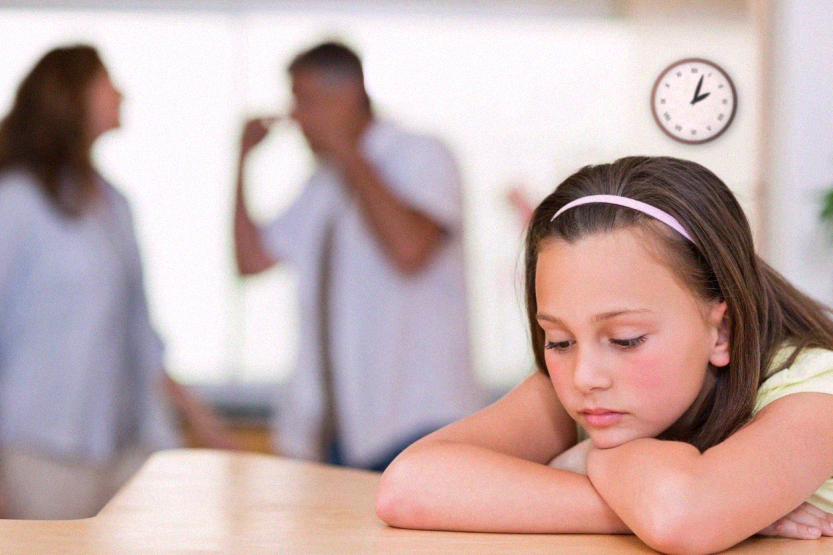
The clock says 2,03
